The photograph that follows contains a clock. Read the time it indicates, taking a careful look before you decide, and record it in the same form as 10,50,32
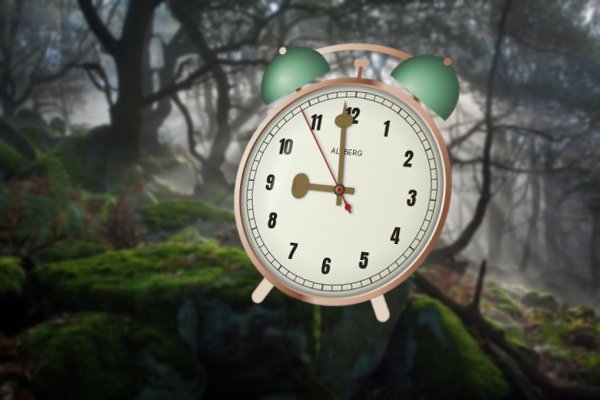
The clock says 8,58,54
